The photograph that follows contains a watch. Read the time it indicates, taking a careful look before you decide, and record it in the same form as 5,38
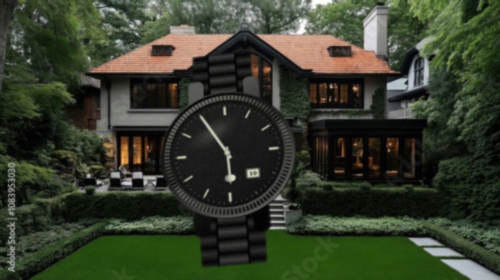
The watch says 5,55
